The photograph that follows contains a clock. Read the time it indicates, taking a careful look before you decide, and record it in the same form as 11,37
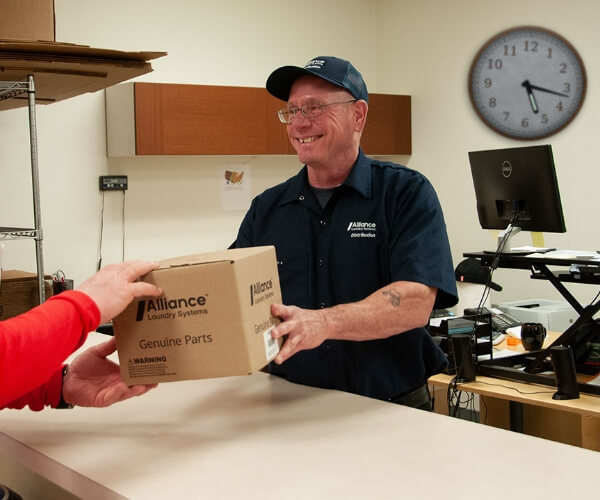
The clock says 5,17
